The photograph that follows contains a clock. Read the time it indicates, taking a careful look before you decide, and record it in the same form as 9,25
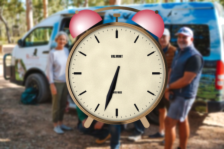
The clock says 6,33
